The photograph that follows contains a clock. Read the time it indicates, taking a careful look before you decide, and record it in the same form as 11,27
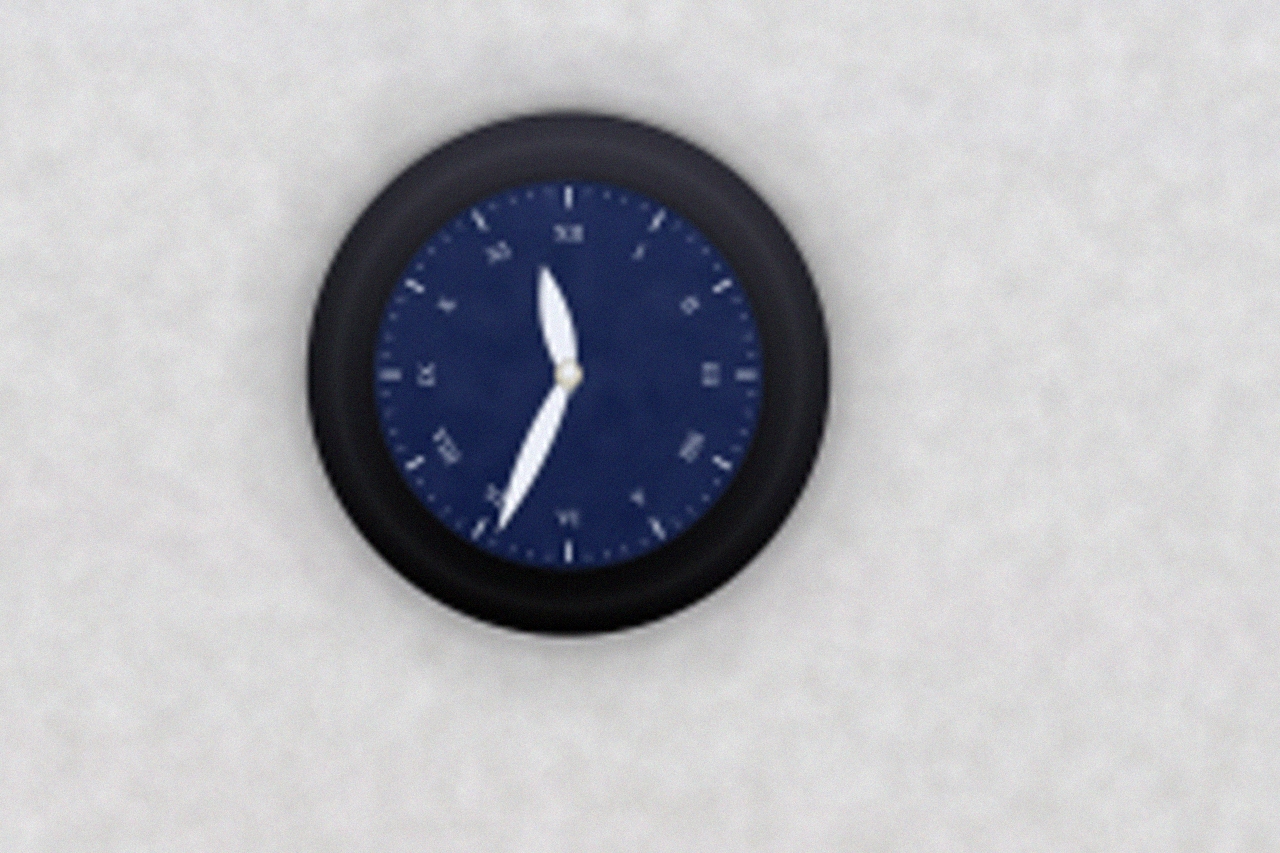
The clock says 11,34
